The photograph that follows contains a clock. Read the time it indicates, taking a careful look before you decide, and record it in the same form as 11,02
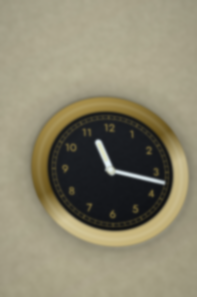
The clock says 11,17
